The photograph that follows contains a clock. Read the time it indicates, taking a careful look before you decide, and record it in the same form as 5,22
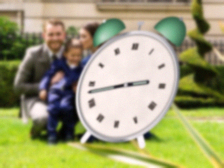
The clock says 2,43
